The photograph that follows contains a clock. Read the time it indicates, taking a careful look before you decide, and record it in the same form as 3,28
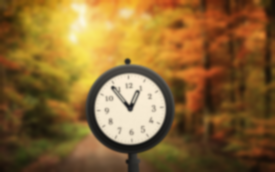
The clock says 12,54
